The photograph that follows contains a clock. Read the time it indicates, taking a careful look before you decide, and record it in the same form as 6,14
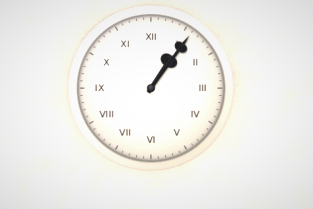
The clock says 1,06
